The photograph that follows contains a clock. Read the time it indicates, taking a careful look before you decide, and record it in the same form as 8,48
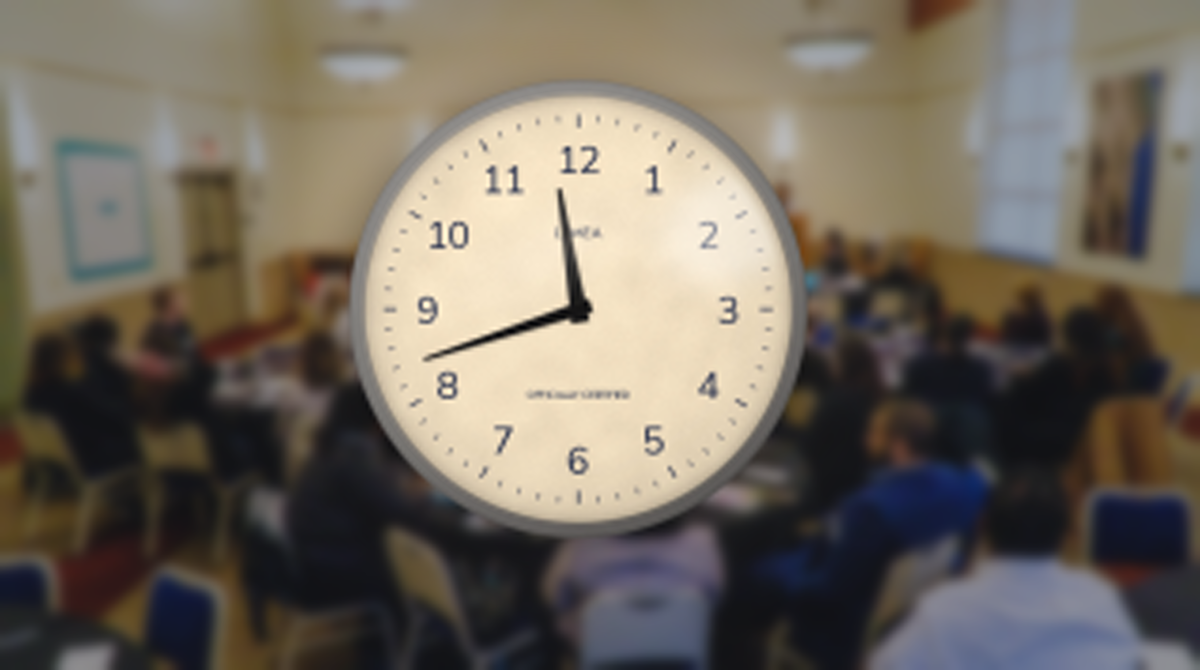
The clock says 11,42
